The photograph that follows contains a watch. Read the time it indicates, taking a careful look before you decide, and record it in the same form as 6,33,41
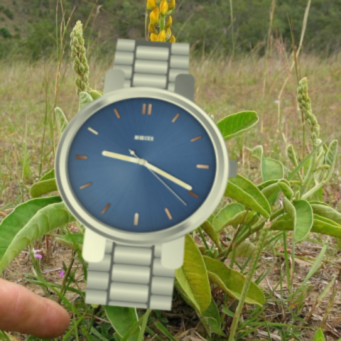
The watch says 9,19,22
